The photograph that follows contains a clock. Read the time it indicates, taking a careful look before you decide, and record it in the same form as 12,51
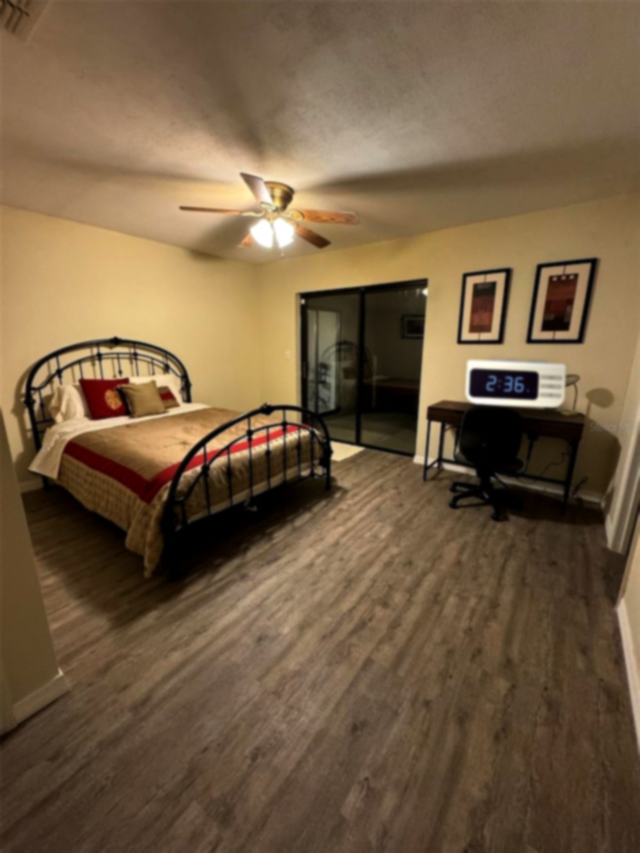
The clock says 2,36
